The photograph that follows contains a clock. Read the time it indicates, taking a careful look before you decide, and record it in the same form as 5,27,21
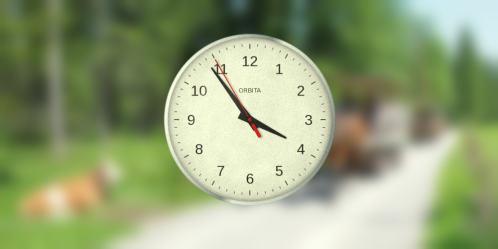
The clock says 3,53,55
